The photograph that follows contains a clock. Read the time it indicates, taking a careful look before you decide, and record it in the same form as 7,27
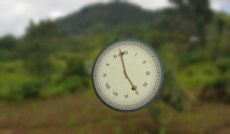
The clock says 4,58
